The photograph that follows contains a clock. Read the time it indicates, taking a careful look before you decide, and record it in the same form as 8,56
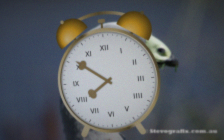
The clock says 7,51
